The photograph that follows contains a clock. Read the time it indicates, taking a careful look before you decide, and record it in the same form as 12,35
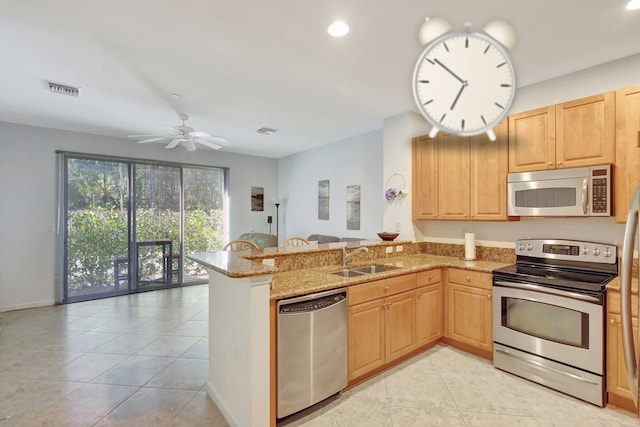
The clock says 6,51
